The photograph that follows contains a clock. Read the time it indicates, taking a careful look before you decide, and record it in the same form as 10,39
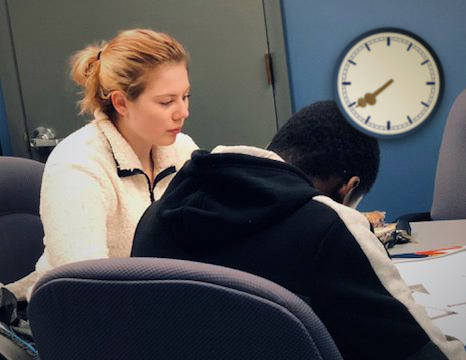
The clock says 7,39
